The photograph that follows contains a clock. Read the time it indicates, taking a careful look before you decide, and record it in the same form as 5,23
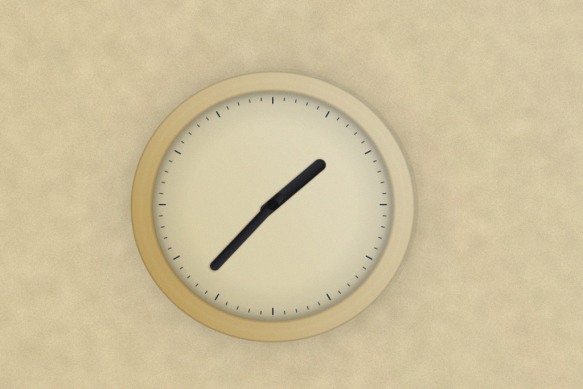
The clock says 1,37
